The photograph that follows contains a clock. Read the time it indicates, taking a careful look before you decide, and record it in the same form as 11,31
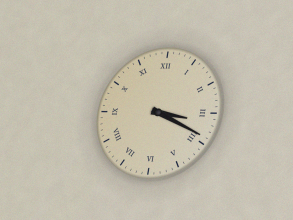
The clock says 3,19
